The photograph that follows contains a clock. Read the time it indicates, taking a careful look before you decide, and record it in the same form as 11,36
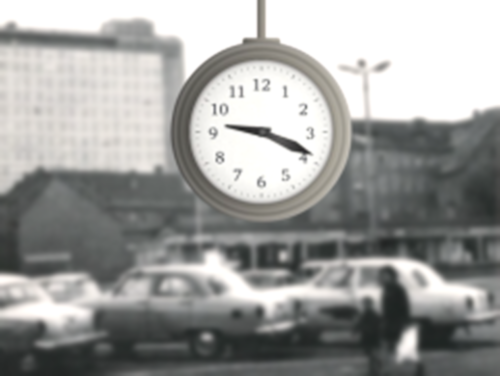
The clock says 9,19
